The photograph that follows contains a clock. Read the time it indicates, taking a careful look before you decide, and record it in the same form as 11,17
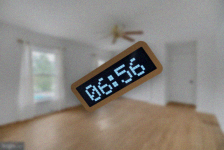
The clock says 6,56
